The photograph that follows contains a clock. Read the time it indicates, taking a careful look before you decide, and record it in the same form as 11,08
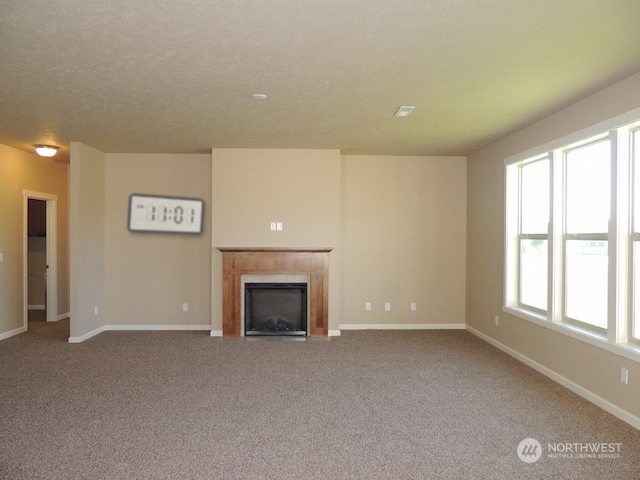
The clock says 11,01
